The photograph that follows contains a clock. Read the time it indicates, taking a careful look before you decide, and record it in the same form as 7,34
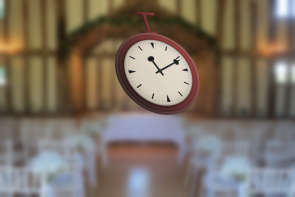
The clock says 11,11
